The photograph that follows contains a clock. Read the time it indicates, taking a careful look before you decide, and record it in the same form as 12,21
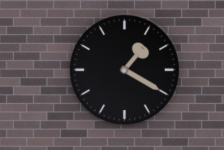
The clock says 1,20
